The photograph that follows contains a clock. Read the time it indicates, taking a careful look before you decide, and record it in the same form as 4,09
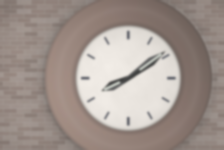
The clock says 8,09
